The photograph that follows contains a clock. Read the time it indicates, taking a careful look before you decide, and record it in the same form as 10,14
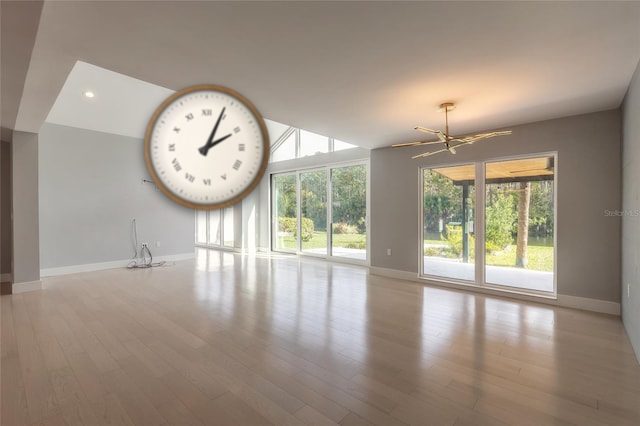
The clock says 2,04
